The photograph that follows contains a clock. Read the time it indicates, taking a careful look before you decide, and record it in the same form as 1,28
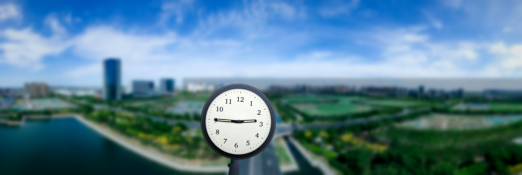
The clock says 2,45
